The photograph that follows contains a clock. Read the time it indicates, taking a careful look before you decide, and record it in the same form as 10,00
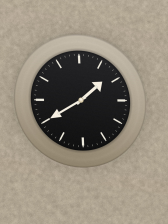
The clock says 1,40
